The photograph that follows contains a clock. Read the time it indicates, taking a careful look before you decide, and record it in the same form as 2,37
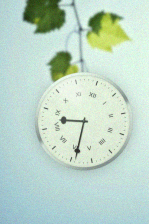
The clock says 8,29
